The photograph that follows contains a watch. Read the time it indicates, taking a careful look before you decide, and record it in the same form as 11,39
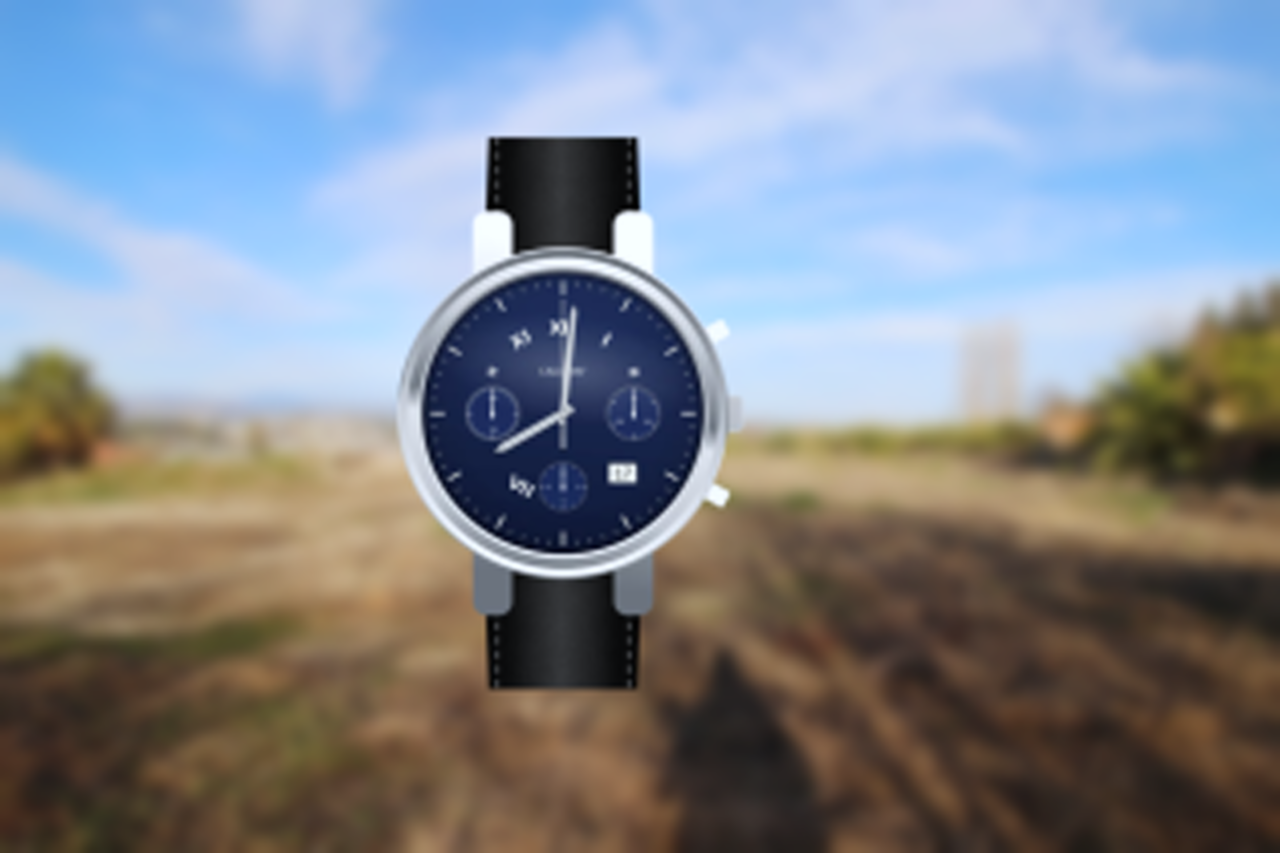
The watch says 8,01
